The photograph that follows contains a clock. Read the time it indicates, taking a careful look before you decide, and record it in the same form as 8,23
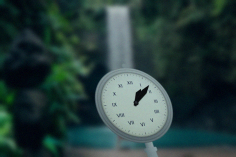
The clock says 1,08
